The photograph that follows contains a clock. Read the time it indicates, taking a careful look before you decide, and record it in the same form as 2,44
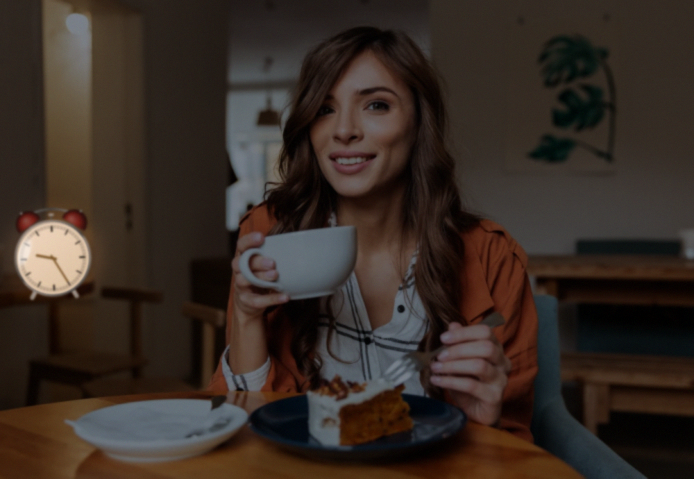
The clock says 9,25
